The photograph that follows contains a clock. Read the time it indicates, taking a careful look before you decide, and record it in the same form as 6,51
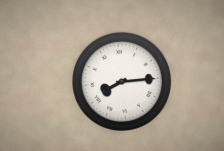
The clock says 8,15
